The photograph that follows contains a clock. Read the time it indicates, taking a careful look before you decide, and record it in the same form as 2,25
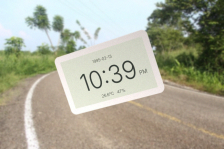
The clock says 10,39
